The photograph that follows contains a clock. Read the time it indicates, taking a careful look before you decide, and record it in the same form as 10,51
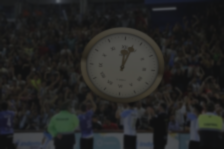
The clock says 12,03
